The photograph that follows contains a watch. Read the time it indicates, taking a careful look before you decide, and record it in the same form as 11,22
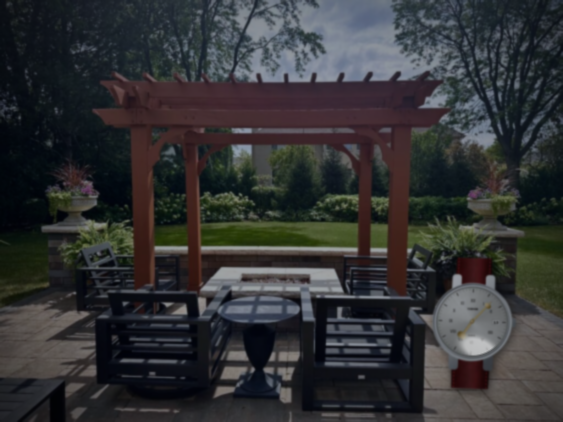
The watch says 7,07
